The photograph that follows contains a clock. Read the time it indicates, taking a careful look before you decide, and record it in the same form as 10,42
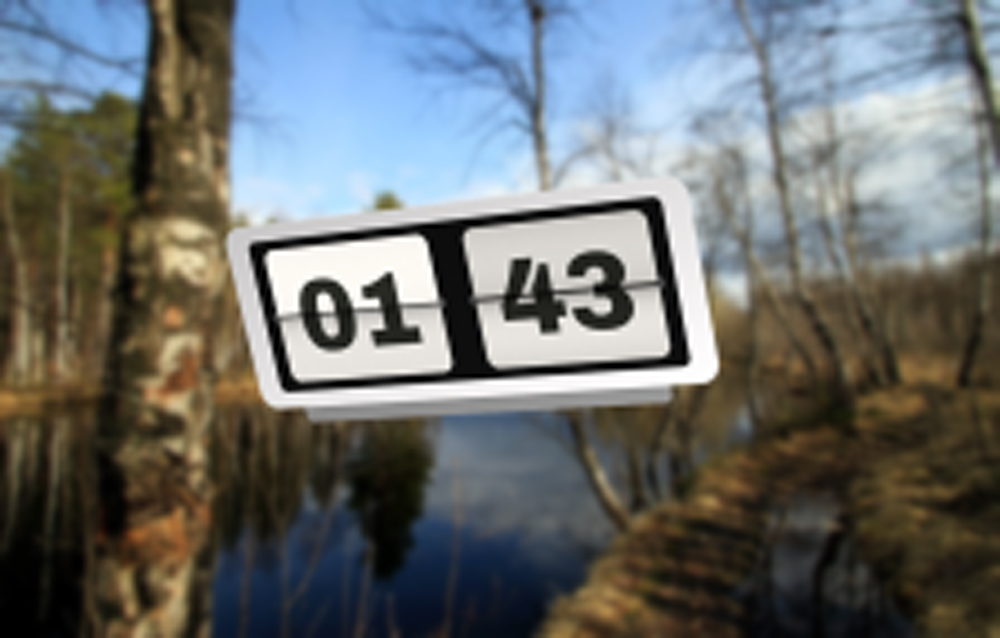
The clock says 1,43
